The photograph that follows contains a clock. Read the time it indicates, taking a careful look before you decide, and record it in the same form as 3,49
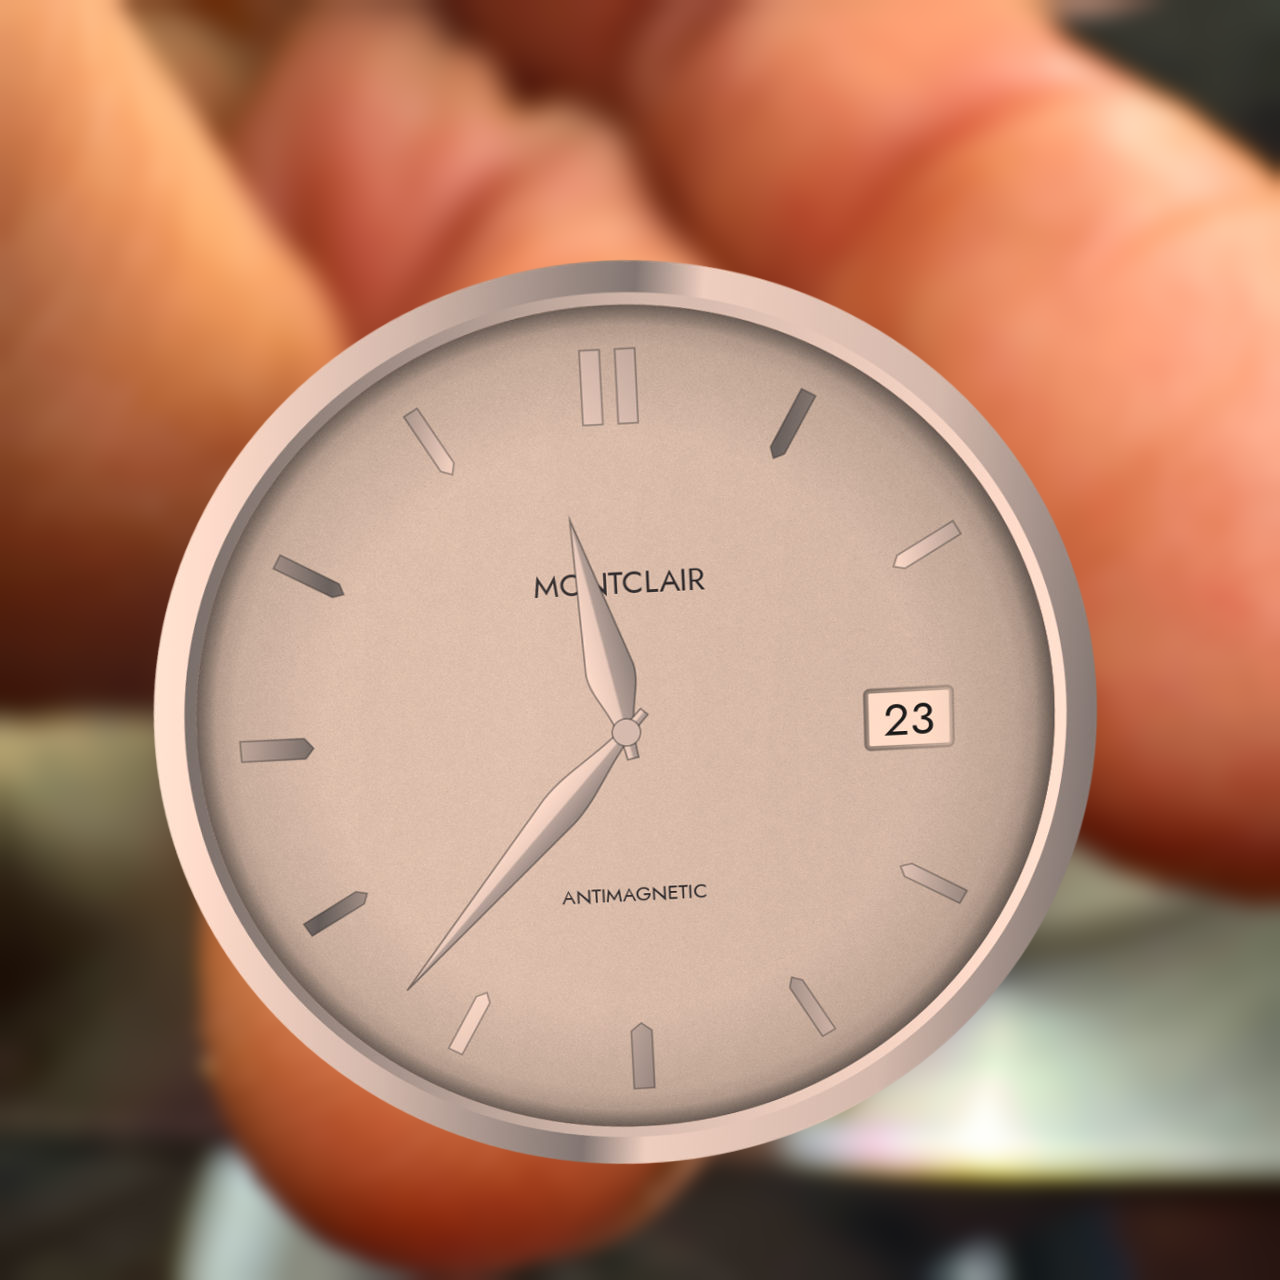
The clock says 11,37
